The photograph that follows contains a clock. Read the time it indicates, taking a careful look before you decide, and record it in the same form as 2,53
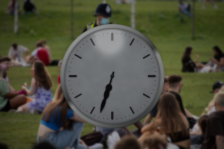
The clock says 6,33
